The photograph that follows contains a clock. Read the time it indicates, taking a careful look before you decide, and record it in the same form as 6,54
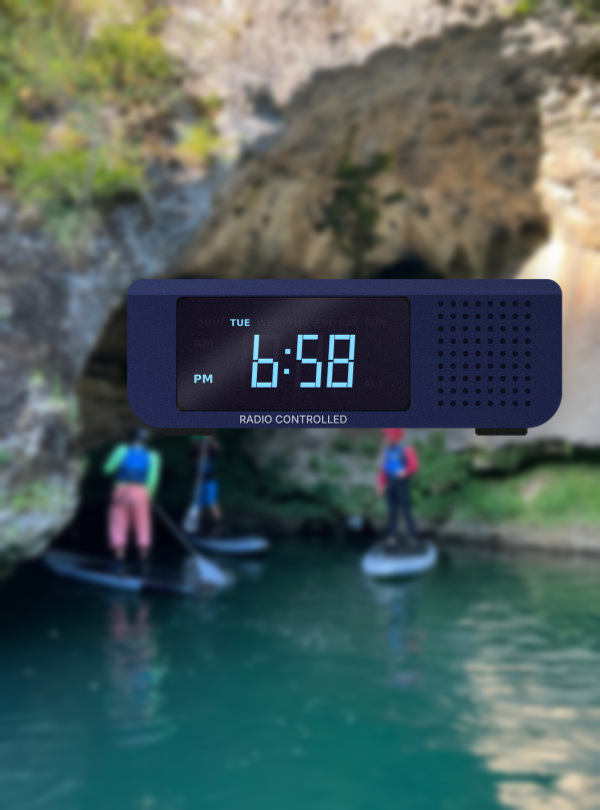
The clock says 6,58
